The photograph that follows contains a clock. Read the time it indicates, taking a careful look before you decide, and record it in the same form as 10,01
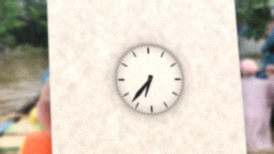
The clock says 6,37
